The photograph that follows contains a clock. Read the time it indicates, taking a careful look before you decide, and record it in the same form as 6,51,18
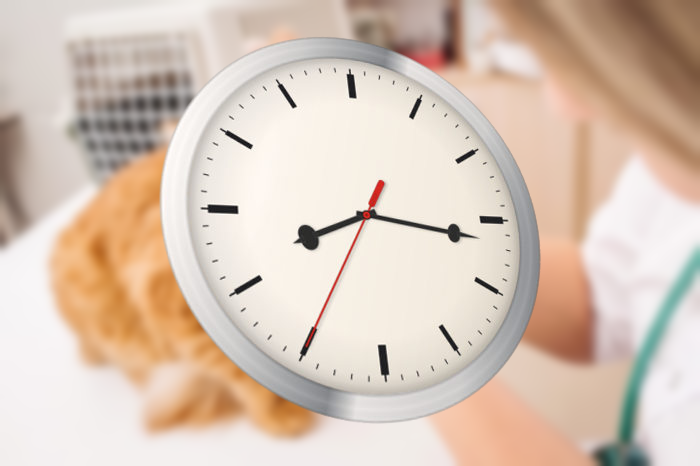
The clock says 8,16,35
